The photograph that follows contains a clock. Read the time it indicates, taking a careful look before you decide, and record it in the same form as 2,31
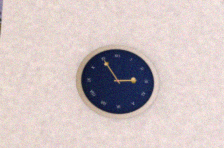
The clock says 2,55
